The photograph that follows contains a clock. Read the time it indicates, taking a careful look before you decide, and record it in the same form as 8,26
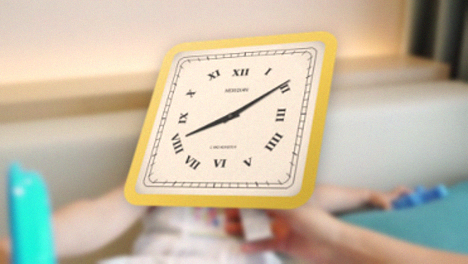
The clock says 8,09
